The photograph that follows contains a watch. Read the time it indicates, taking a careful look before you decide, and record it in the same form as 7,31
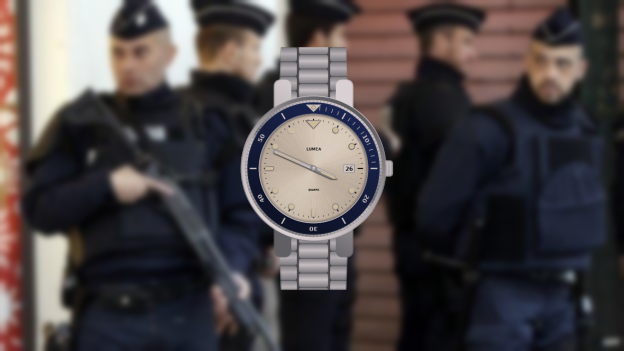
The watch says 3,49
